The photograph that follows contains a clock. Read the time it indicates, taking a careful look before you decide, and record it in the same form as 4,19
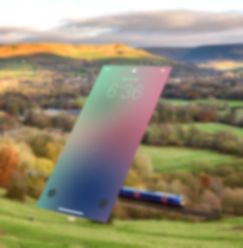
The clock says 6,36
